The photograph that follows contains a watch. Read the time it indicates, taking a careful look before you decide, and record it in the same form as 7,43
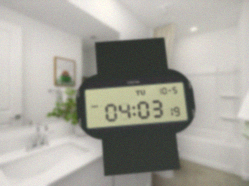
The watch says 4,03
